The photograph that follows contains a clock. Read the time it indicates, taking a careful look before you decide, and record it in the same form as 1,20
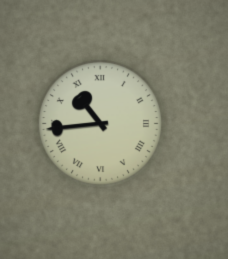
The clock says 10,44
